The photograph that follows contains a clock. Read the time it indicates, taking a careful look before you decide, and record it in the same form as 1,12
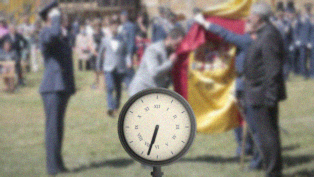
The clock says 6,33
